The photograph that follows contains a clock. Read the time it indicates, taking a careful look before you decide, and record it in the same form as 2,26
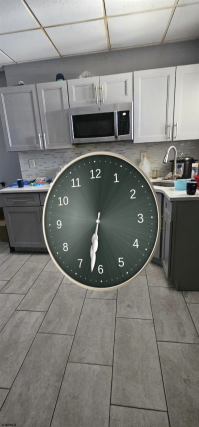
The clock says 6,32
